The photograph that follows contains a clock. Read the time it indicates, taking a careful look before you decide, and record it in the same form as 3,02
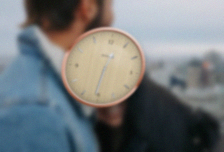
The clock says 12,31
